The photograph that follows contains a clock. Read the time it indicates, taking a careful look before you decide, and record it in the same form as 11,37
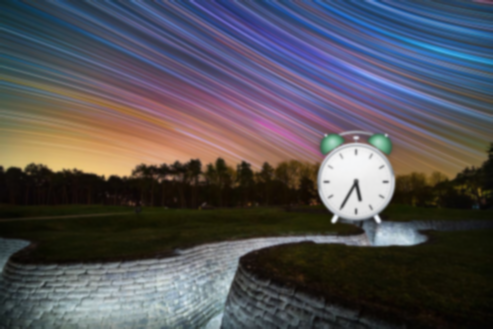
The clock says 5,35
